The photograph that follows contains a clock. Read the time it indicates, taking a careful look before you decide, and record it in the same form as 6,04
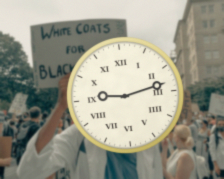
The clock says 9,13
